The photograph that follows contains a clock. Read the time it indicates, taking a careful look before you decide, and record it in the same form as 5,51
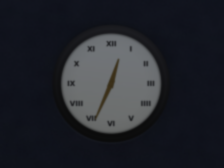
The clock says 12,34
